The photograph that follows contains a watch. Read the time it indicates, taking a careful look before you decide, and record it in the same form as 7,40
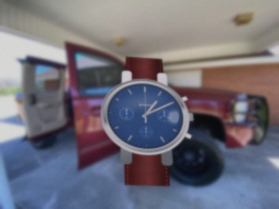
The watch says 1,10
